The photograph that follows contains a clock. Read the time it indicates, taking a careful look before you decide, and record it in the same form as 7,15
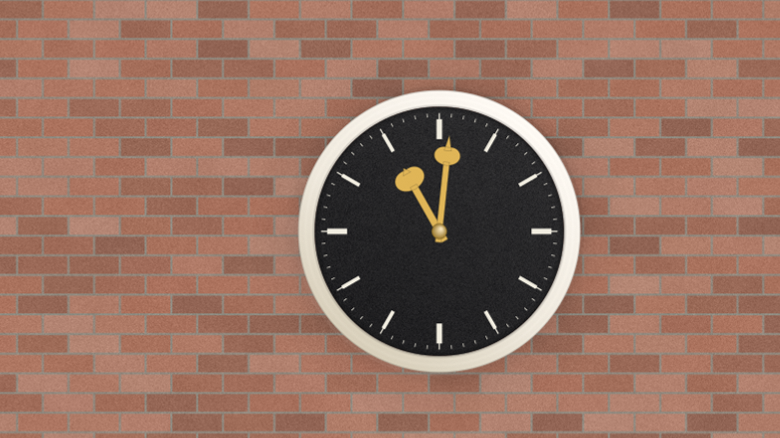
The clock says 11,01
